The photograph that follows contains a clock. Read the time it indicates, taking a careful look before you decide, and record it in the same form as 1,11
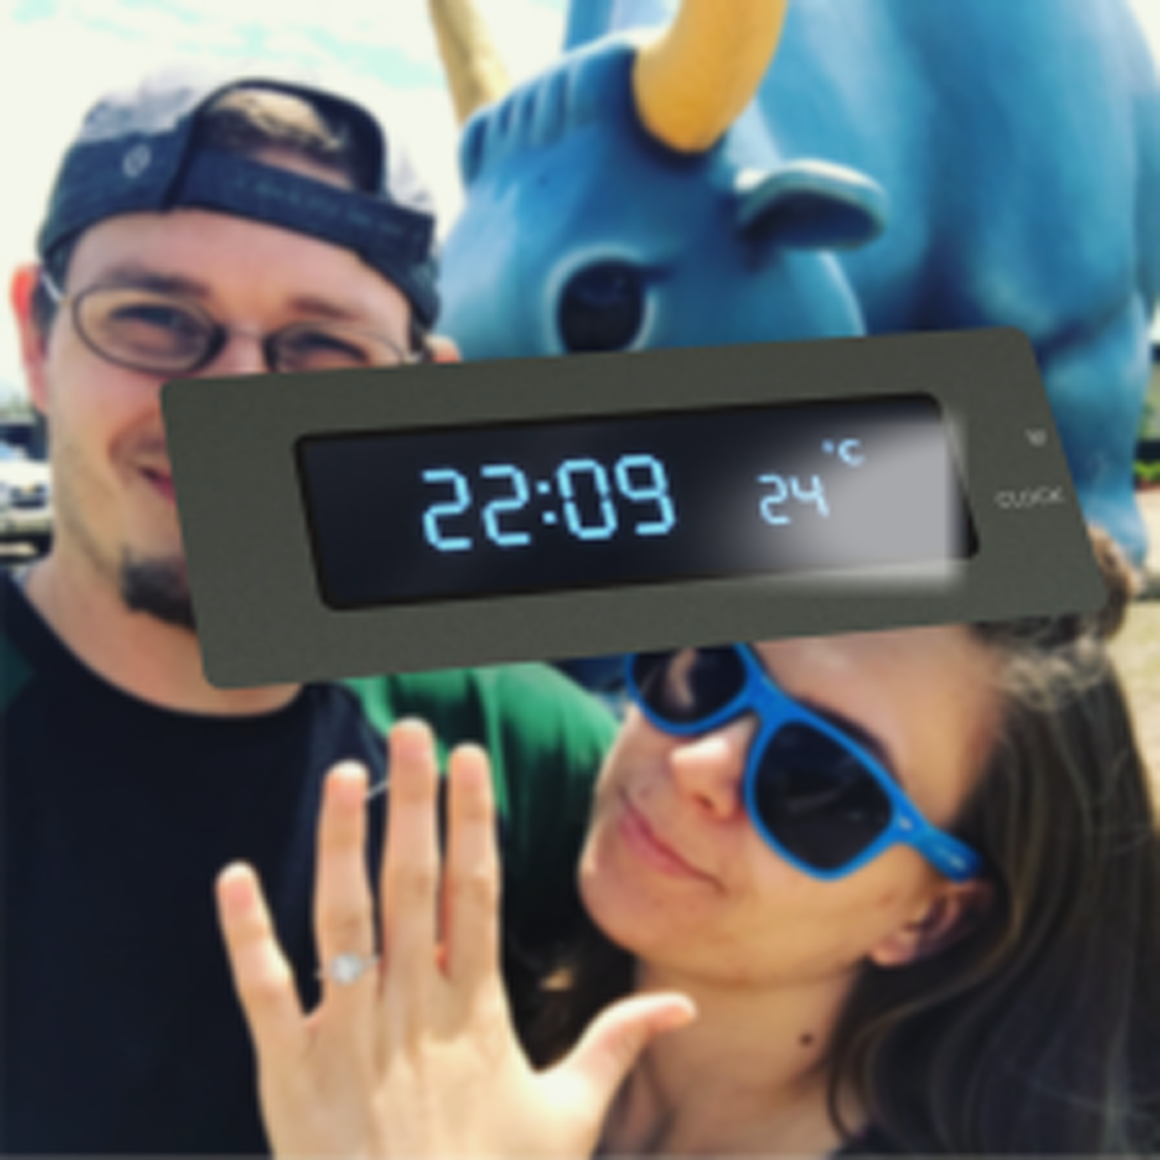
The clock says 22,09
